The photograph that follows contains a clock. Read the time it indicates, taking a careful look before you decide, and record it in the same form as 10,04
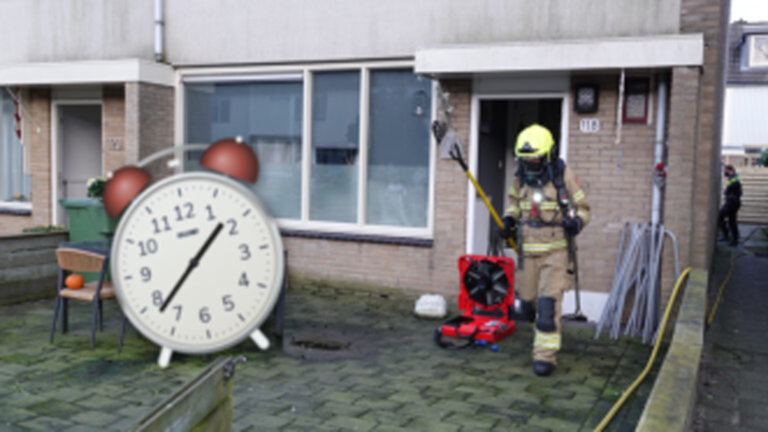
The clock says 1,38
